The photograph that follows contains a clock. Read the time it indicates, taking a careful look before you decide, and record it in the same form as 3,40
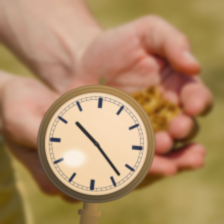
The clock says 10,23
